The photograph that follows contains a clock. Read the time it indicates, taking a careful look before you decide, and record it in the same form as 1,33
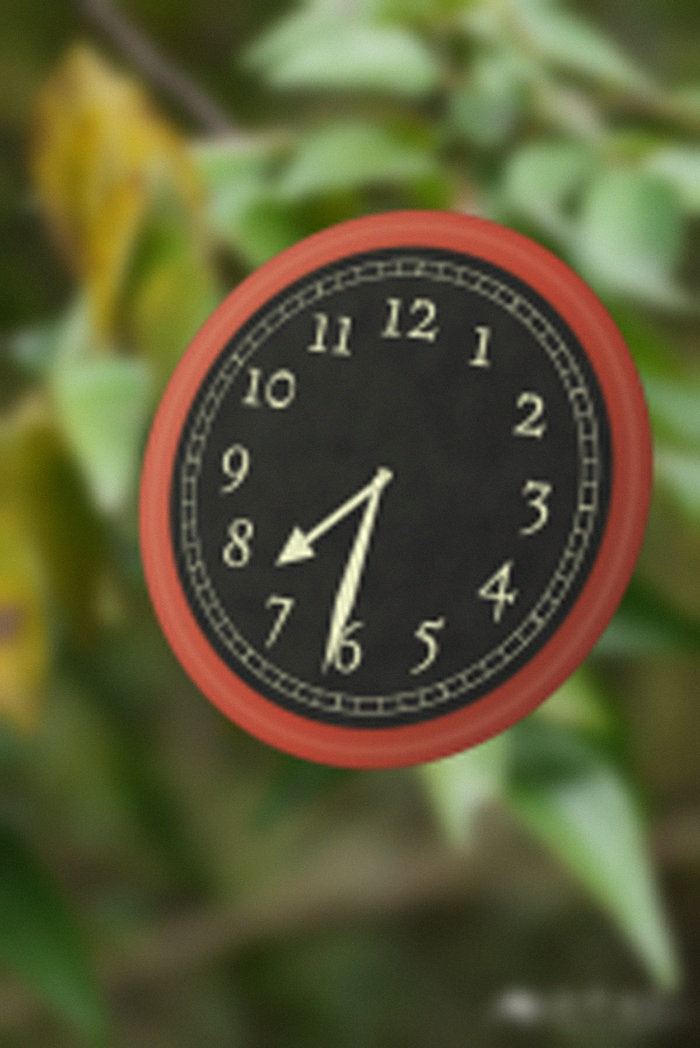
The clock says 7,31
